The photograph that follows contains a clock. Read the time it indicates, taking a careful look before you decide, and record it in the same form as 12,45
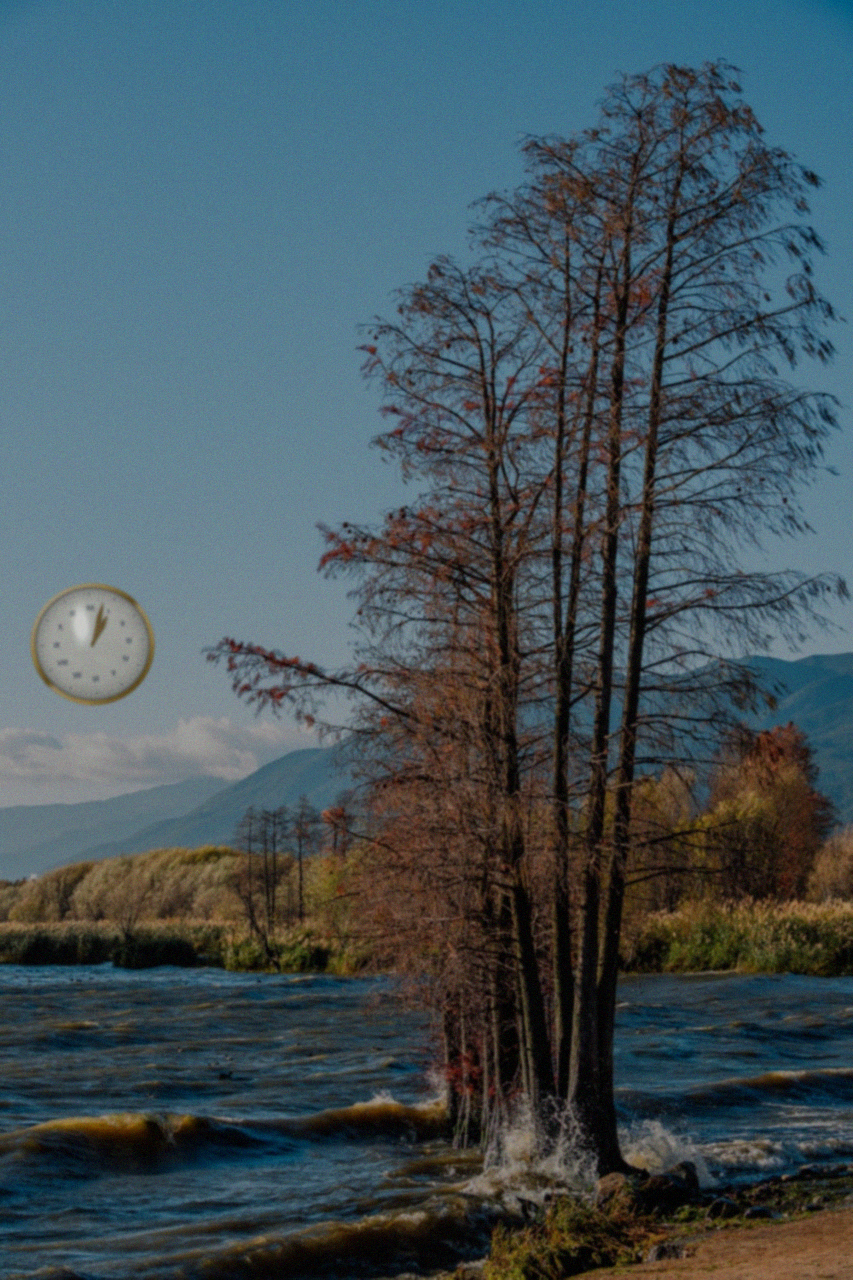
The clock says 1,03
